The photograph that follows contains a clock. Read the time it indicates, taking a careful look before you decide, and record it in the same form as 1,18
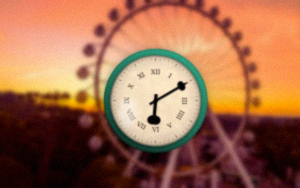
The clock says 6,10
